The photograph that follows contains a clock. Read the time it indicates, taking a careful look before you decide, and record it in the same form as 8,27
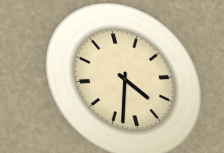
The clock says 4,33
